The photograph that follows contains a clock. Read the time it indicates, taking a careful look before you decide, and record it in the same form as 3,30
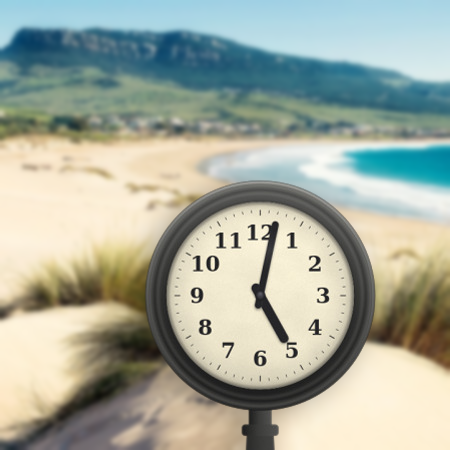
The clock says 5,02
